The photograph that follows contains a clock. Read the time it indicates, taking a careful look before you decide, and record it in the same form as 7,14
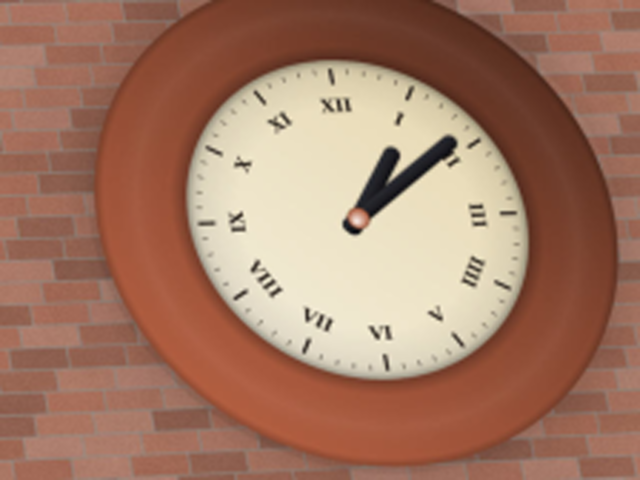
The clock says 1,09
